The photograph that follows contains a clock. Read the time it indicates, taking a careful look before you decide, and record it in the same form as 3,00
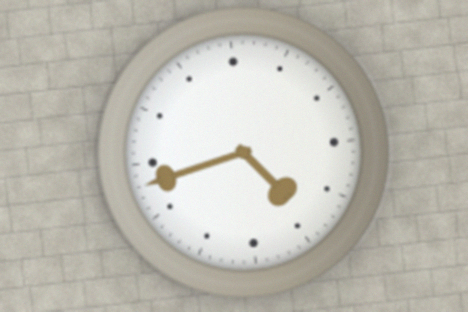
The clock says 4,43
